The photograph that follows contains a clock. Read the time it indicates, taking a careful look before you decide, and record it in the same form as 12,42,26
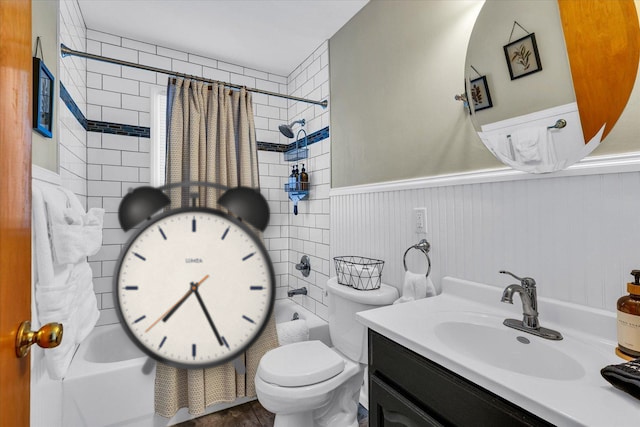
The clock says 7,25,38
